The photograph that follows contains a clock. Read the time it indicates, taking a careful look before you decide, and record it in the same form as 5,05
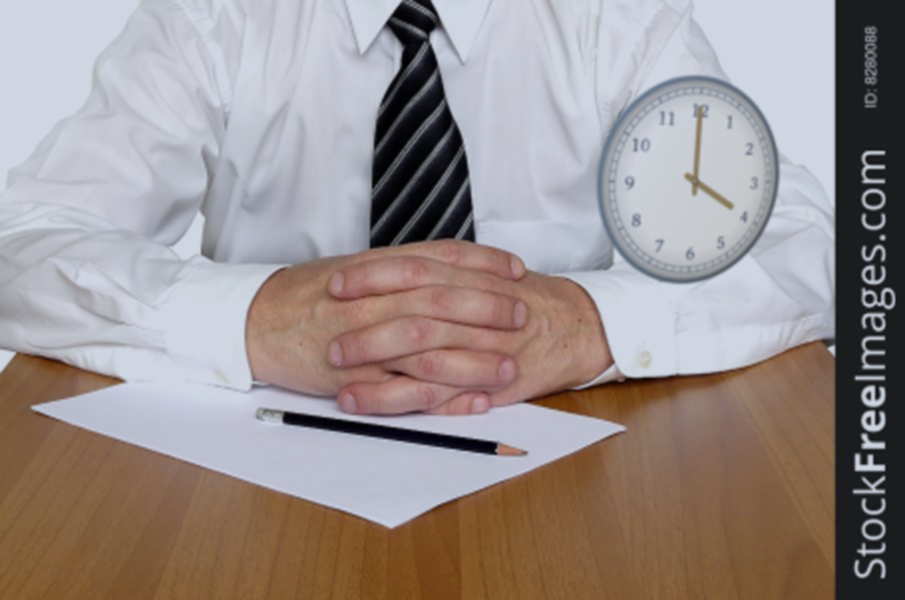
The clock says 4,00
